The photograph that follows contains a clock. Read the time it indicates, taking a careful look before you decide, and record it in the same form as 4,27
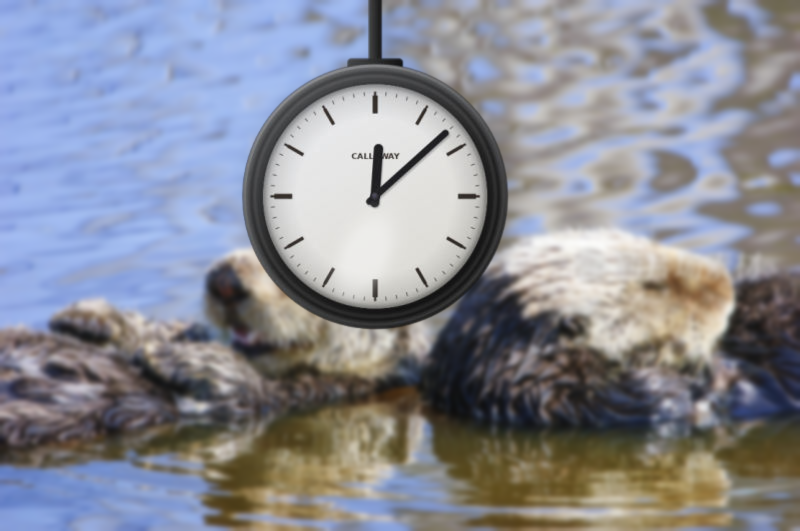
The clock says 12,08
